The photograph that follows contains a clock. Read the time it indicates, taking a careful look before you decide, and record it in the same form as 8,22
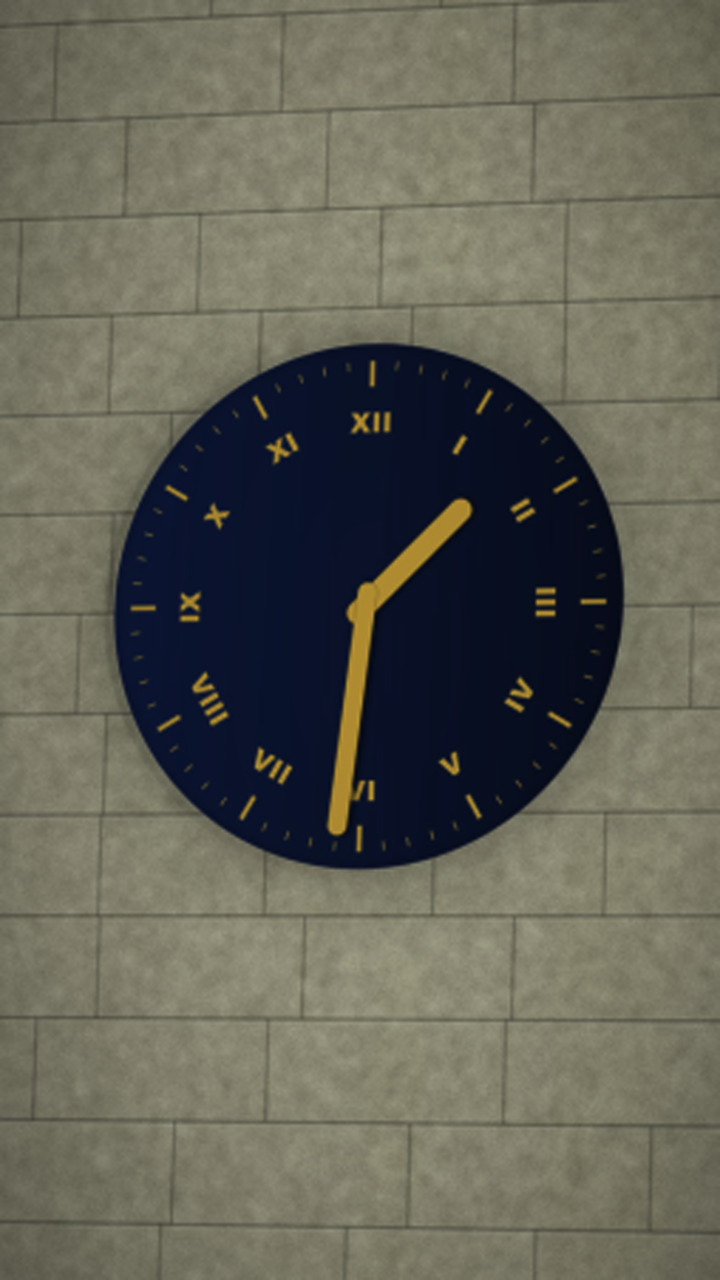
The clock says 1,31
